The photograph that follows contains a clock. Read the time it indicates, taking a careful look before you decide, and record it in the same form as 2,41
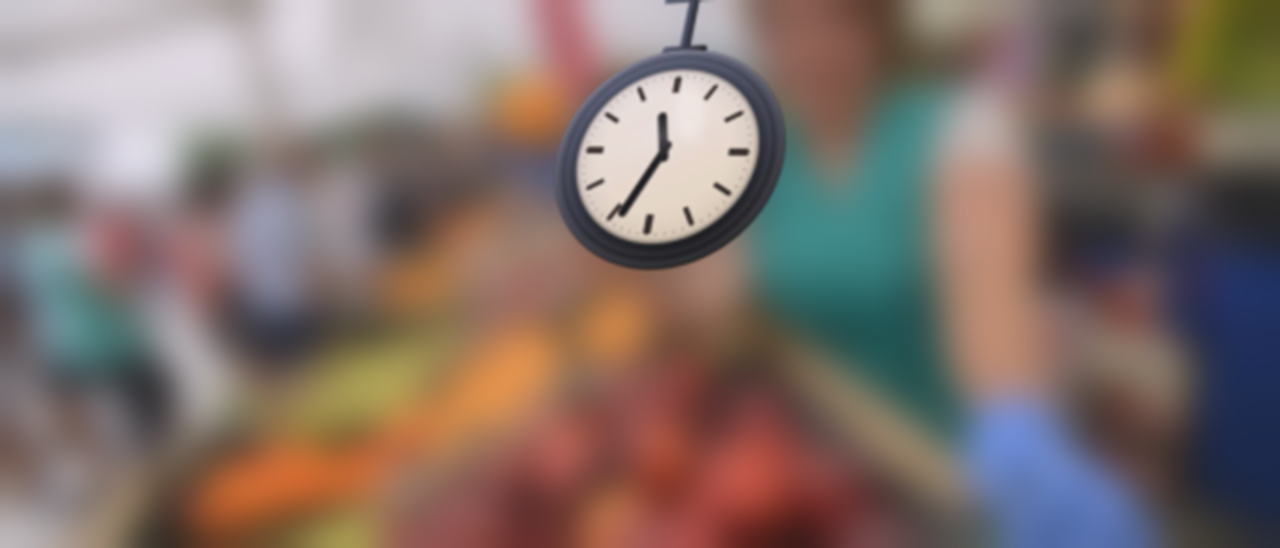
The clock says 11,34
